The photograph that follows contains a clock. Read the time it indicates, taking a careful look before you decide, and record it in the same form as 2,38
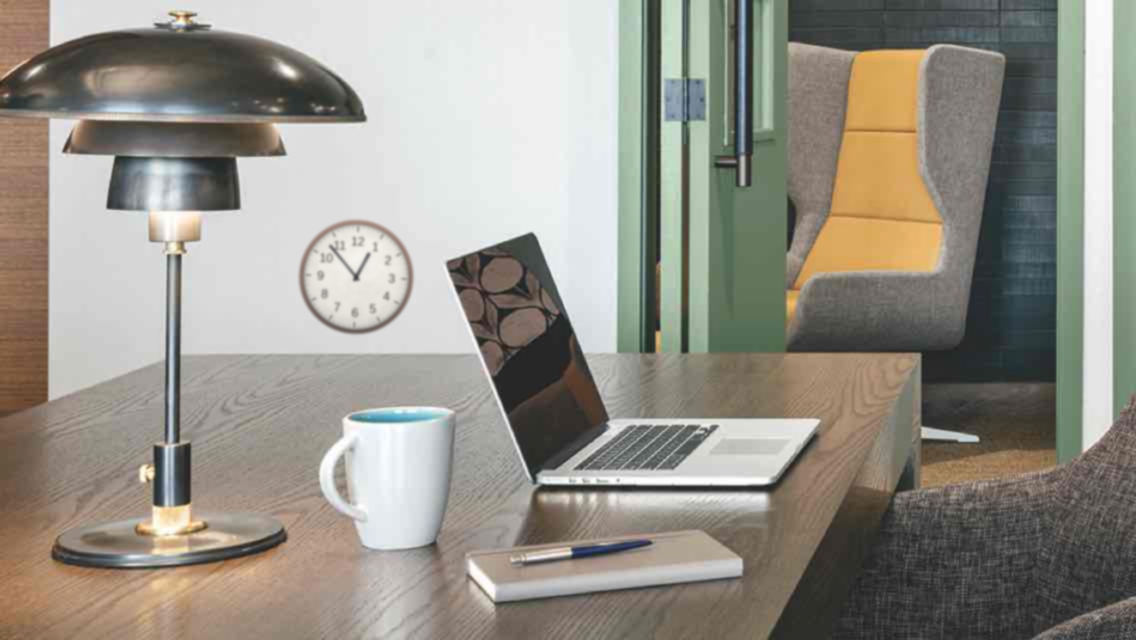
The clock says 12,53
